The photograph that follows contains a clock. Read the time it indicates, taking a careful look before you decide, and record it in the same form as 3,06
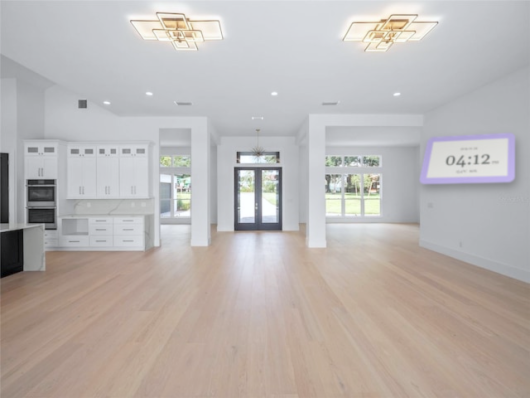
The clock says 4,12
